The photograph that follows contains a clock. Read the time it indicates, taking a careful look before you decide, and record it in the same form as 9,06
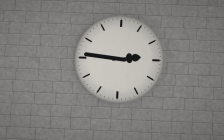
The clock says 2,46
